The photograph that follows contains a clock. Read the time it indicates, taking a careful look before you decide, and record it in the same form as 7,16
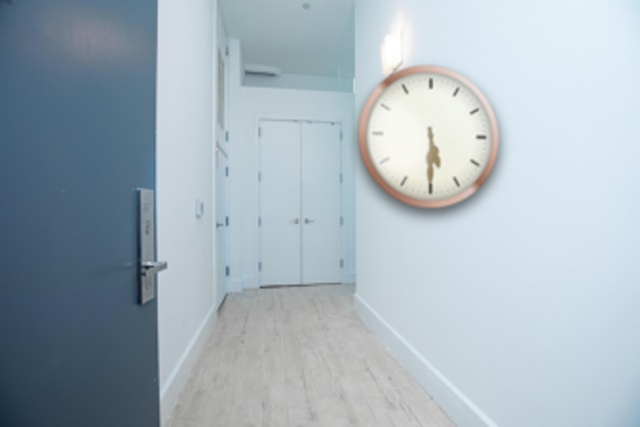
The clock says 5,30
